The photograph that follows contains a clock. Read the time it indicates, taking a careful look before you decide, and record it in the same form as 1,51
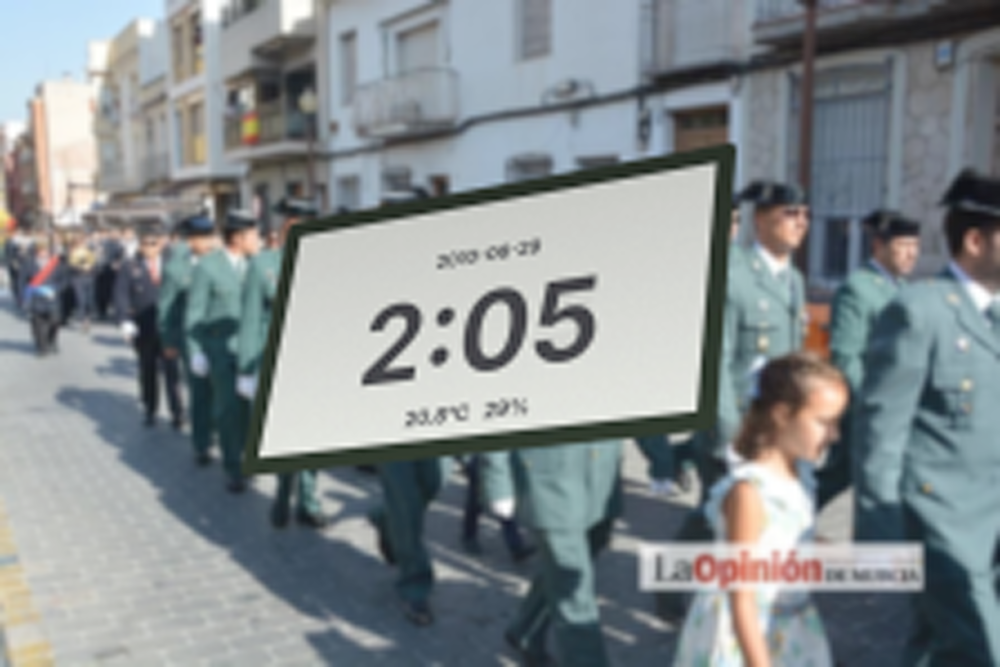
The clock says 2,05
